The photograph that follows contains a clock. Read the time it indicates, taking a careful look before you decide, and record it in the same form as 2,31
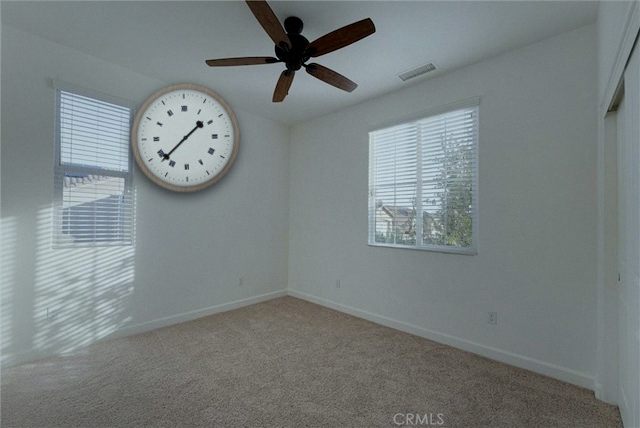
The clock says 1,38
